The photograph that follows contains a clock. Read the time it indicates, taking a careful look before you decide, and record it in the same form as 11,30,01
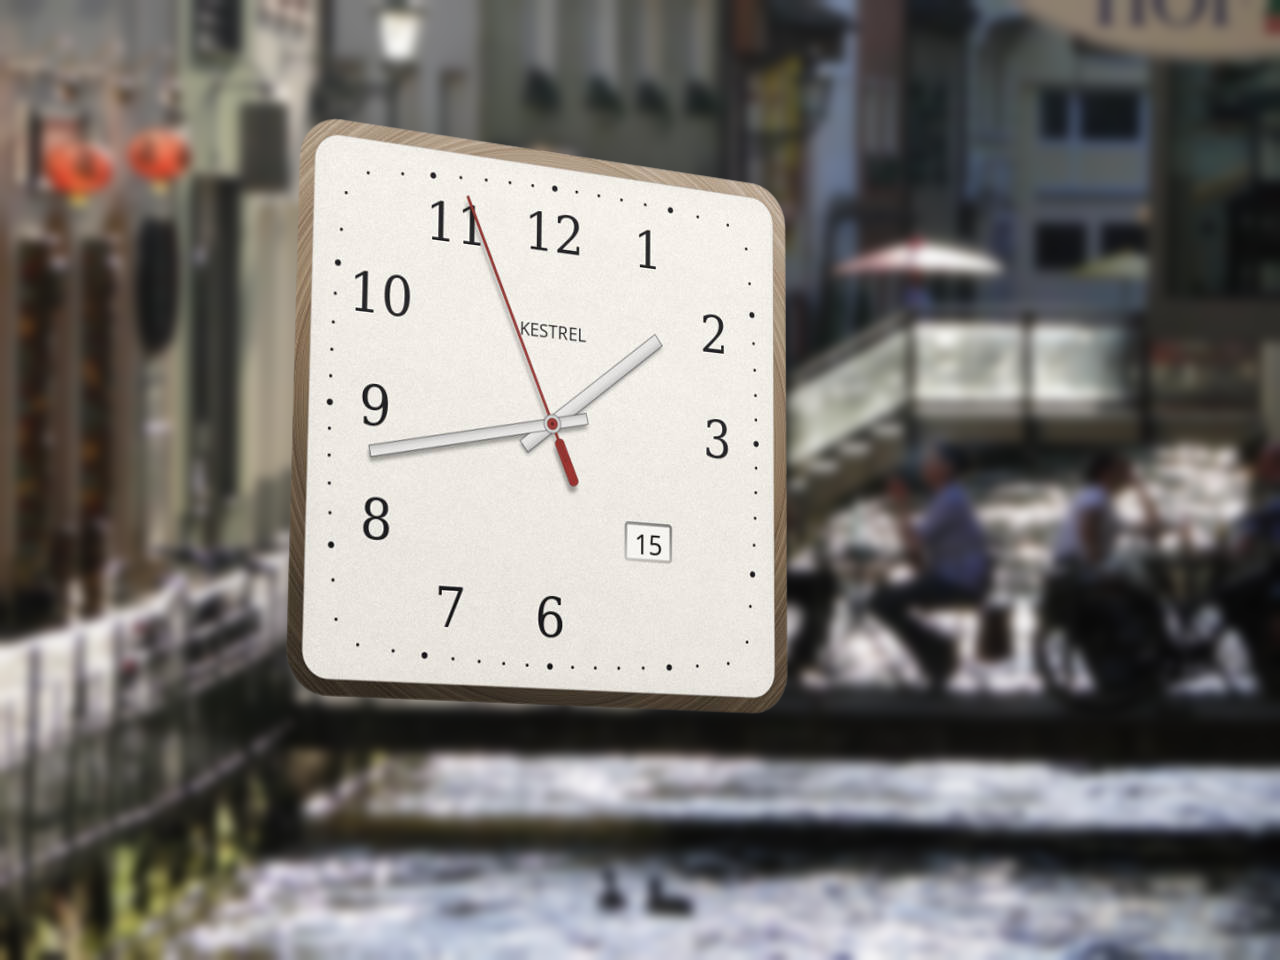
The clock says 1,42,56
